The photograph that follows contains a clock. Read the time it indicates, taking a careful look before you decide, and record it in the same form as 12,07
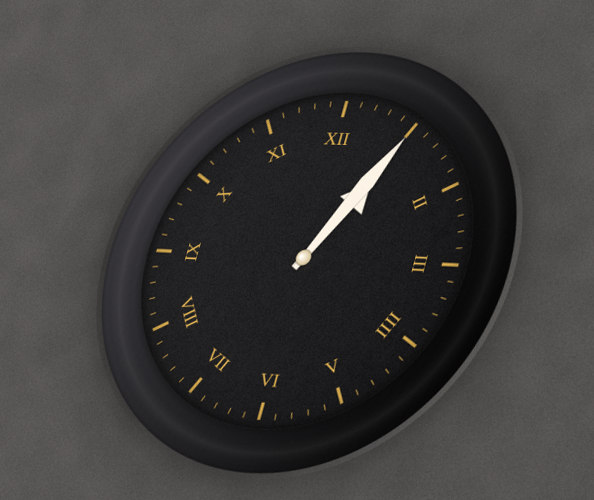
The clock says 1,05
